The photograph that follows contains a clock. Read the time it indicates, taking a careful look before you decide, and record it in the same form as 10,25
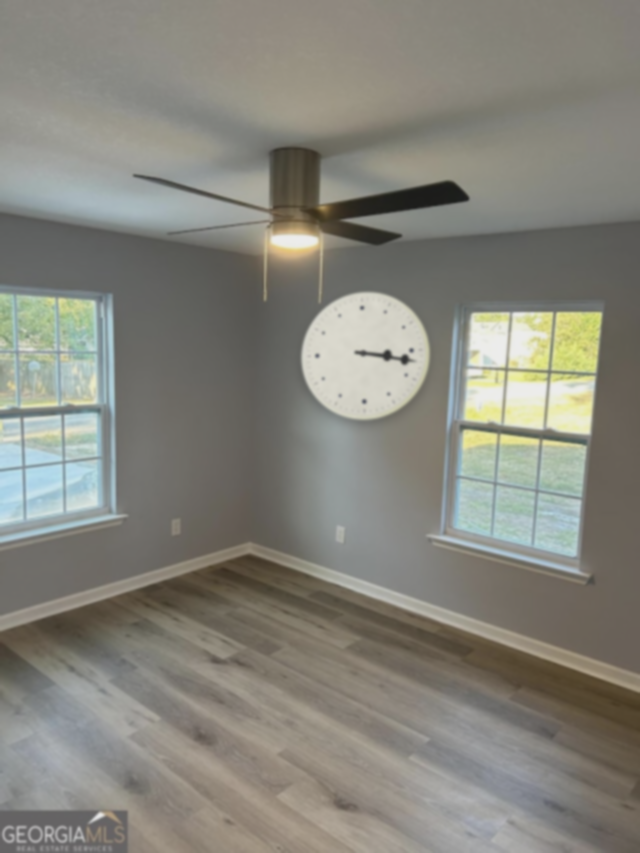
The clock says 3,17
